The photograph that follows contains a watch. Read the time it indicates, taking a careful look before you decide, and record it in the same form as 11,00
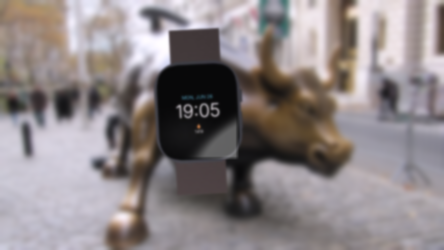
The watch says 19,05
